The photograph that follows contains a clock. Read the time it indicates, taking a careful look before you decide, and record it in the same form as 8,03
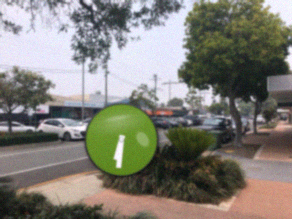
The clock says 6,31
